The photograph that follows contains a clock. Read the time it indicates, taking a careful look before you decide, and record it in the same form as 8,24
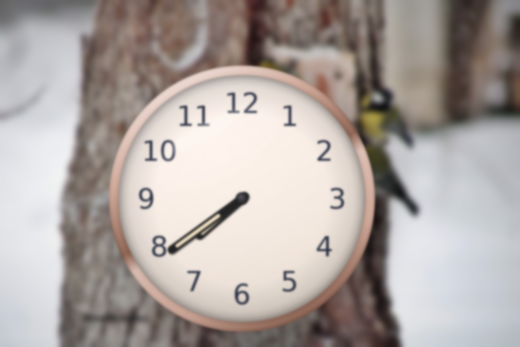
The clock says 7,39
